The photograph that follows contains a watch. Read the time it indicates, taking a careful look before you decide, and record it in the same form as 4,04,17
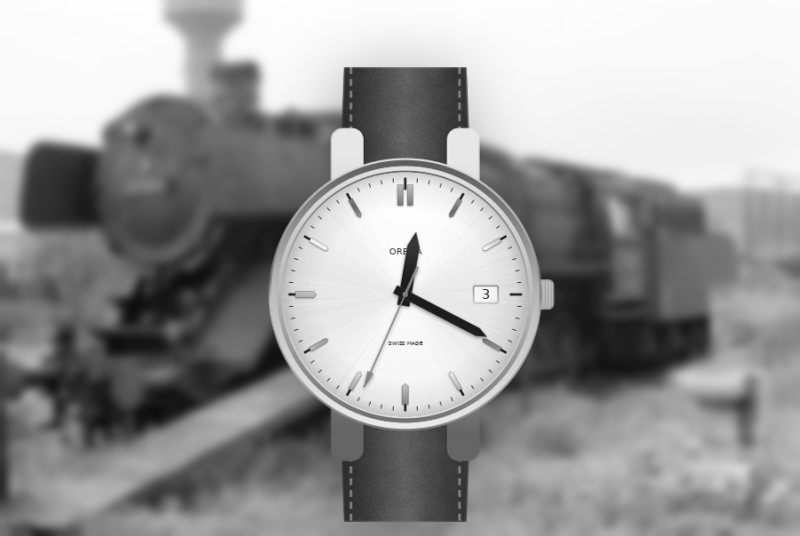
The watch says 12,19,34
